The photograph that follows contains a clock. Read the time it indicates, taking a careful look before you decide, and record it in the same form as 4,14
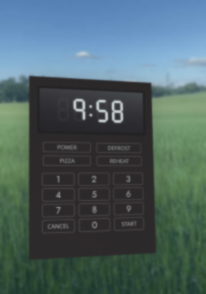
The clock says 9,58
